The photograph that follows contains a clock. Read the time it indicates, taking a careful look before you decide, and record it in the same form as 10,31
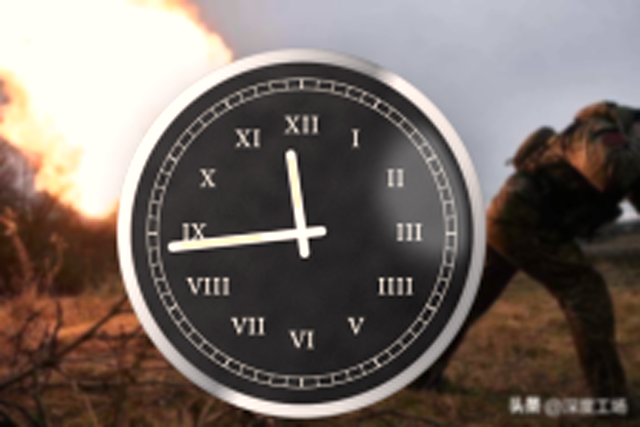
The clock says 11,44
